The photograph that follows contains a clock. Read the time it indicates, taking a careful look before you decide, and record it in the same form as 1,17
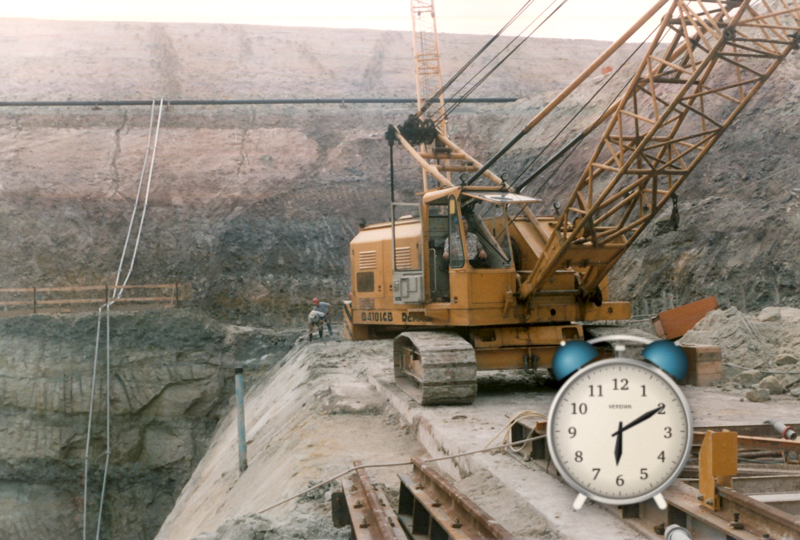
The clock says 6,10
